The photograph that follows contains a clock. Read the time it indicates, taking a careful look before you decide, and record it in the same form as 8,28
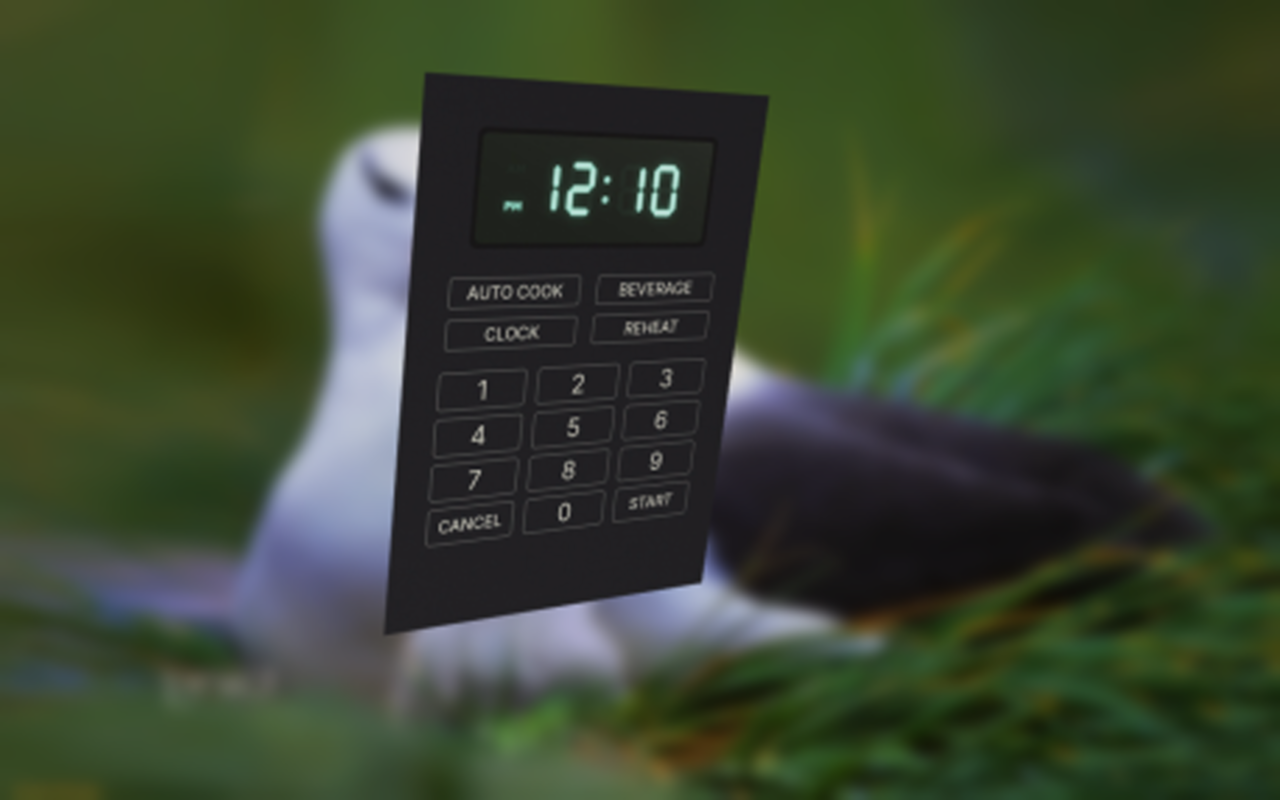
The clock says 12,10
